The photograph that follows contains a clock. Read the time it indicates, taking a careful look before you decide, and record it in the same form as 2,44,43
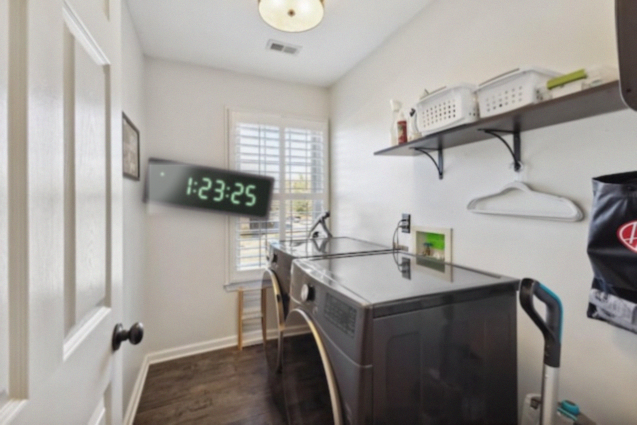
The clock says 1,23,25
